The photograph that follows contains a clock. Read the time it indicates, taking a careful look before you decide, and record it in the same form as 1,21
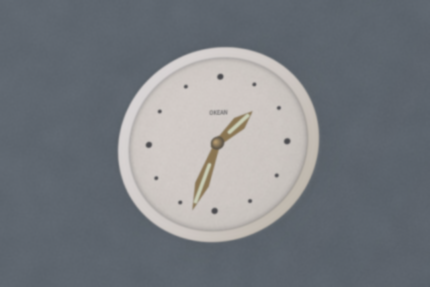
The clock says 1,33
